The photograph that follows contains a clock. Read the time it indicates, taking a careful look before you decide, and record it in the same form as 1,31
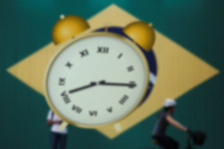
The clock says 8,15
